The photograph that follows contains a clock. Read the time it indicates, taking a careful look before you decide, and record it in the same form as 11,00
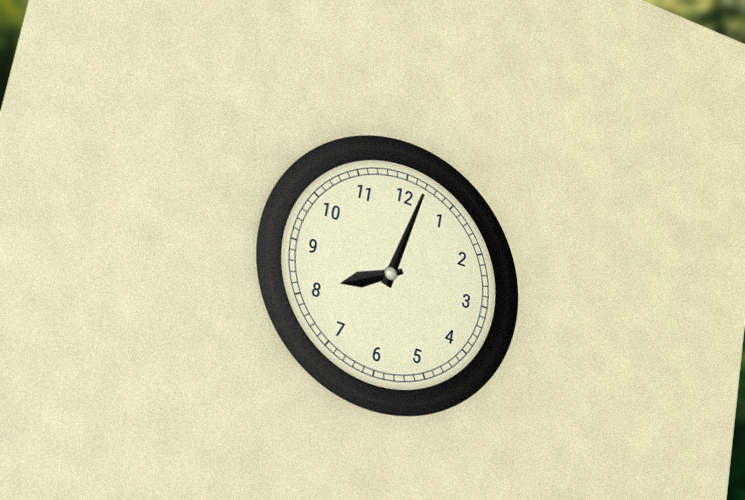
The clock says 8,02
